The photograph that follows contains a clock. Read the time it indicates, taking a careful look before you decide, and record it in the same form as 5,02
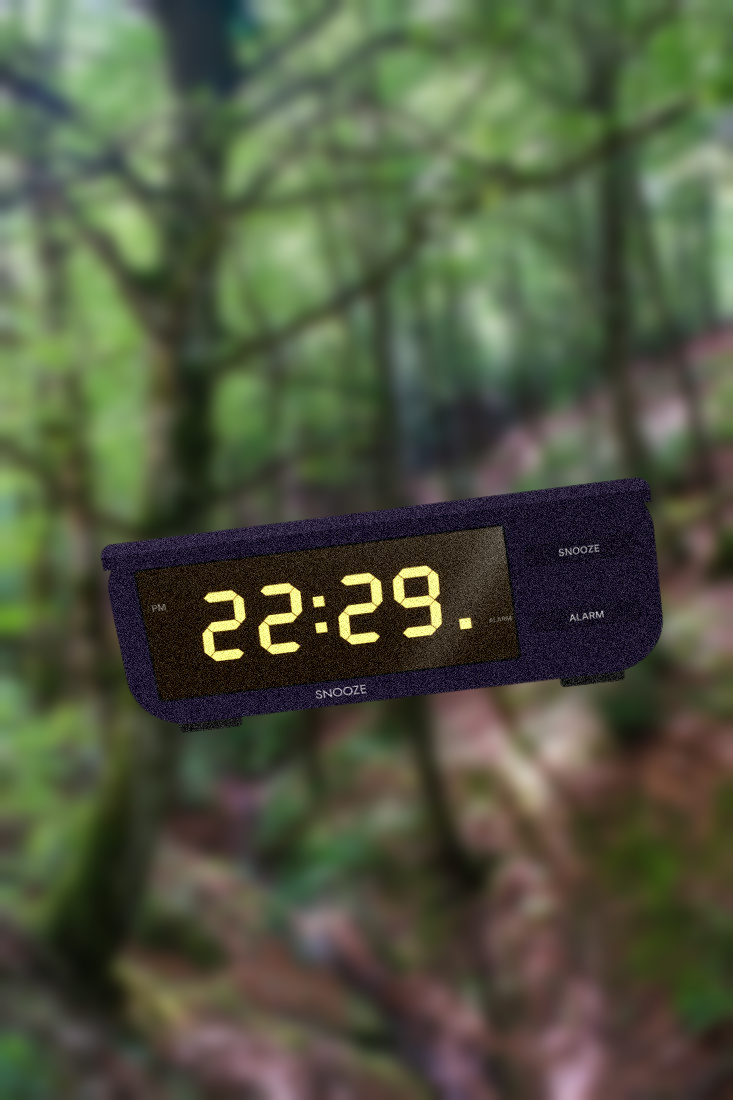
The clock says 22,29
